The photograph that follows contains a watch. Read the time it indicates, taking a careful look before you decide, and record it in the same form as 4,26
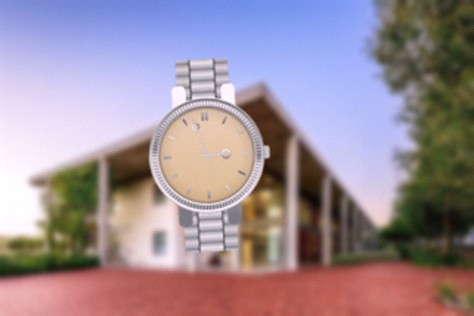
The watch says 2,57
